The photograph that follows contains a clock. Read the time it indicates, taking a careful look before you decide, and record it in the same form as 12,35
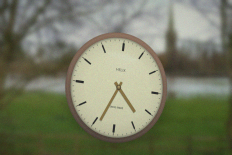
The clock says 4,34
